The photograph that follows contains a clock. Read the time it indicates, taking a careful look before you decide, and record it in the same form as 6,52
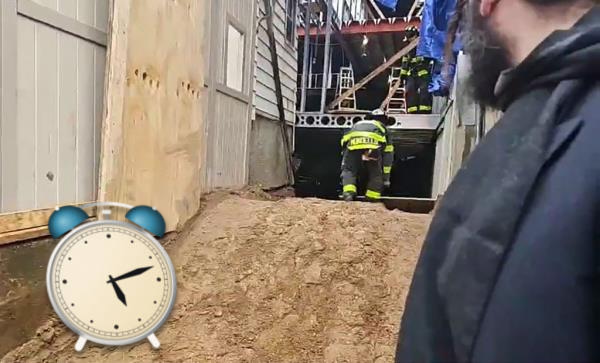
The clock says 5,12
